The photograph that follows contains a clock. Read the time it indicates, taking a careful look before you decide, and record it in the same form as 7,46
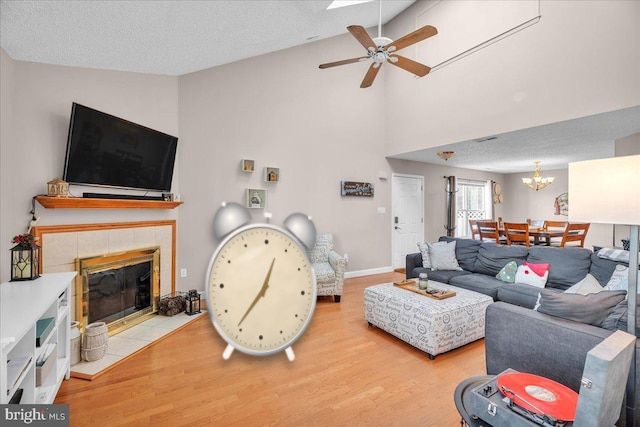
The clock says 12,36
